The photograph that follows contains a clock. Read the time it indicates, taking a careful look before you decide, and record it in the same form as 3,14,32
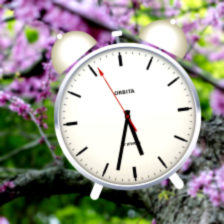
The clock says 5,32,56
